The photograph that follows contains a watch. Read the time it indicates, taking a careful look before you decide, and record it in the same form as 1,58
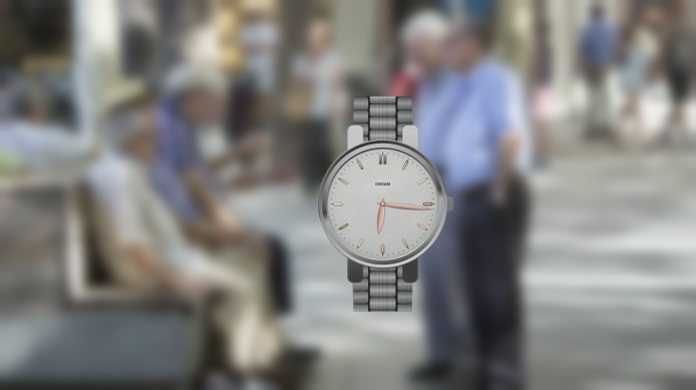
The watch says 6,16
